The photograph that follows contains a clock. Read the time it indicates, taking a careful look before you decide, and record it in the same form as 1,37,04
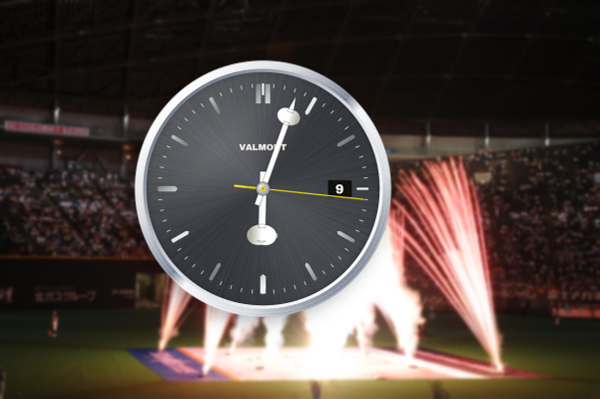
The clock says 6,03,16
